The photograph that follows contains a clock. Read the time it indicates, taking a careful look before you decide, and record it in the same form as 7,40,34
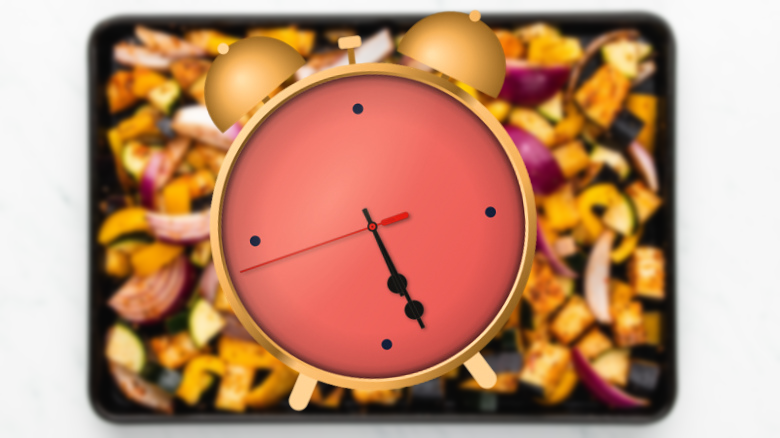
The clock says 5,26,43
